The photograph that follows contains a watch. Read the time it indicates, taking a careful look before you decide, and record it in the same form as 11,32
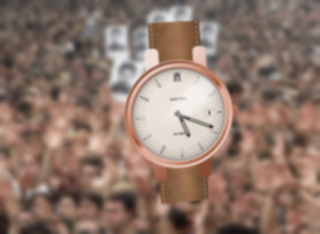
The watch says 5,19
